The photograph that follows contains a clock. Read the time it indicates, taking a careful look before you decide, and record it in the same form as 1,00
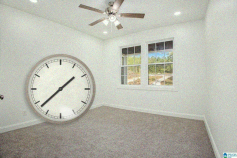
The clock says 1,38
